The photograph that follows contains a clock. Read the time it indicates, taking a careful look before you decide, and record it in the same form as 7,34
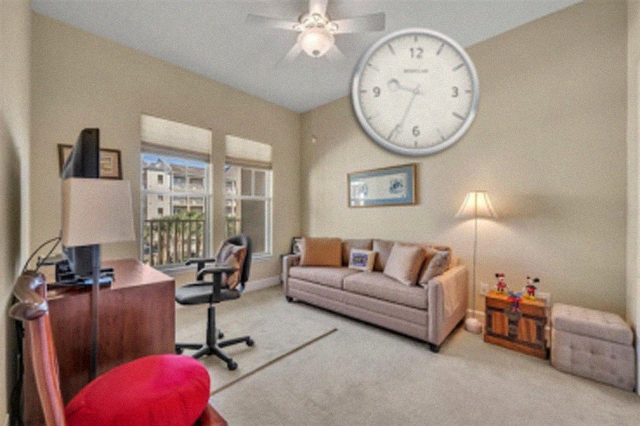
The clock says 9,34
